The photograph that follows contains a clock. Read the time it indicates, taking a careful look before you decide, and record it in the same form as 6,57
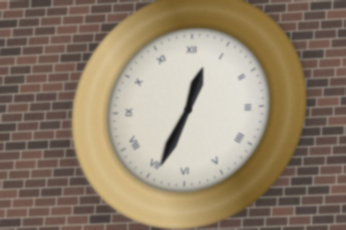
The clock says 12,34
